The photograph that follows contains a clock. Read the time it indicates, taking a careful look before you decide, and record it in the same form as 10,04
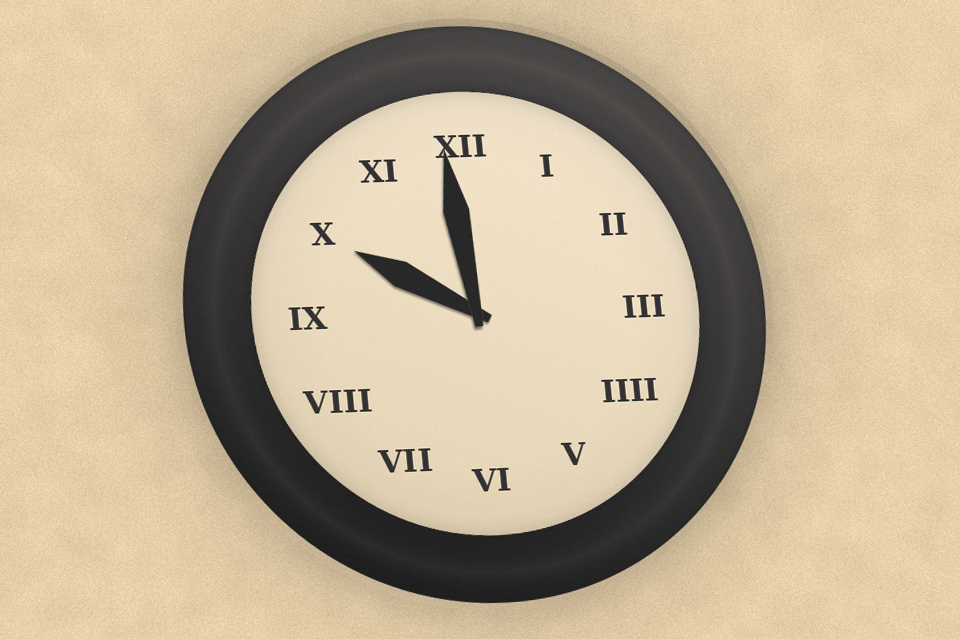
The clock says 9,59
